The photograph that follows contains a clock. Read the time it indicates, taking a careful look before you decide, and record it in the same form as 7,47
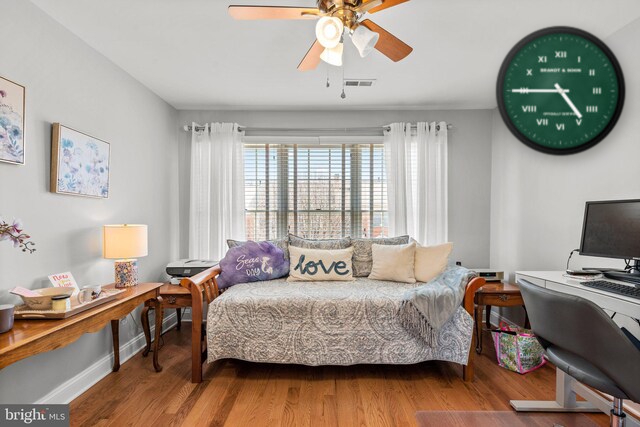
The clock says 4,45
